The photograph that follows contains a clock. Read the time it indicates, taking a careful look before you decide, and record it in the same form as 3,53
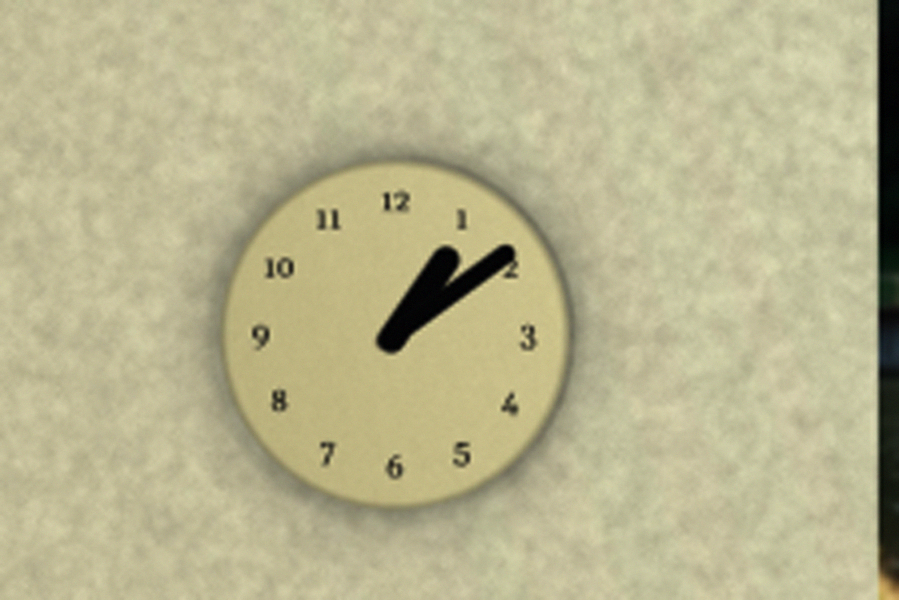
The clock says 1,09
